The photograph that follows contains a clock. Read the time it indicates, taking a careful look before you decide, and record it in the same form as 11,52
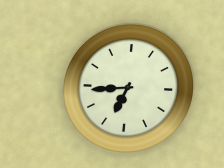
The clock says 6,44
